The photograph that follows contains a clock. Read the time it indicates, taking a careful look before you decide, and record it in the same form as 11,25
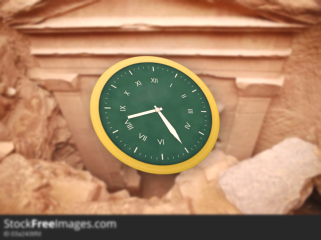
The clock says 8,25
